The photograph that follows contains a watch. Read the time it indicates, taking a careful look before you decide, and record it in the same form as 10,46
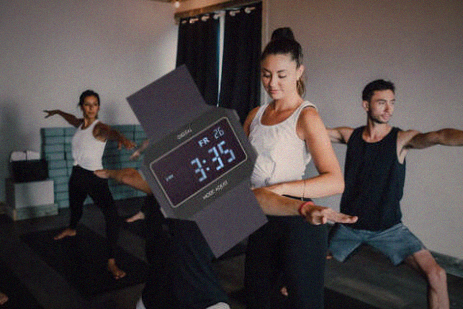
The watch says 3,35
